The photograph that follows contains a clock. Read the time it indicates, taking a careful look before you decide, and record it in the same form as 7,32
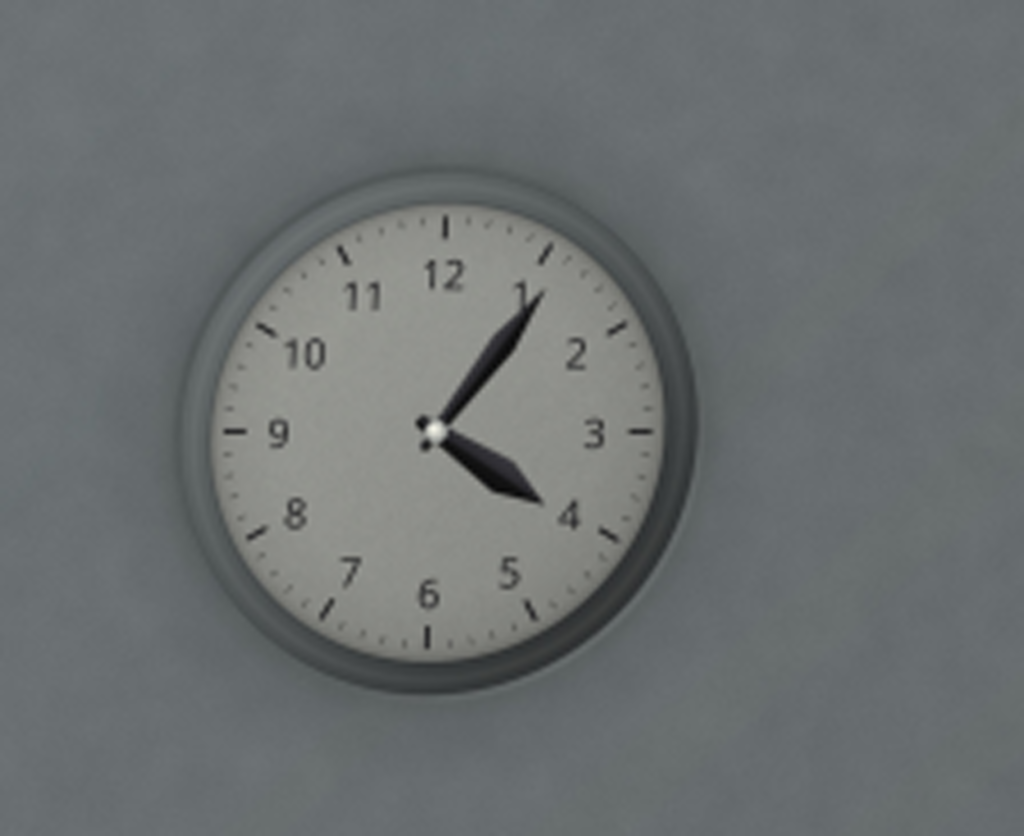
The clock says 4,06
